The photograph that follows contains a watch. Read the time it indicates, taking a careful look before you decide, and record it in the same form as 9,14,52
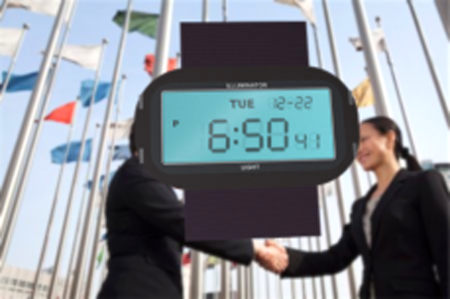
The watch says 6,50,41
